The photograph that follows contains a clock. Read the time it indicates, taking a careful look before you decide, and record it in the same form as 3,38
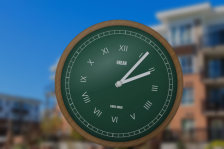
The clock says 2,06
